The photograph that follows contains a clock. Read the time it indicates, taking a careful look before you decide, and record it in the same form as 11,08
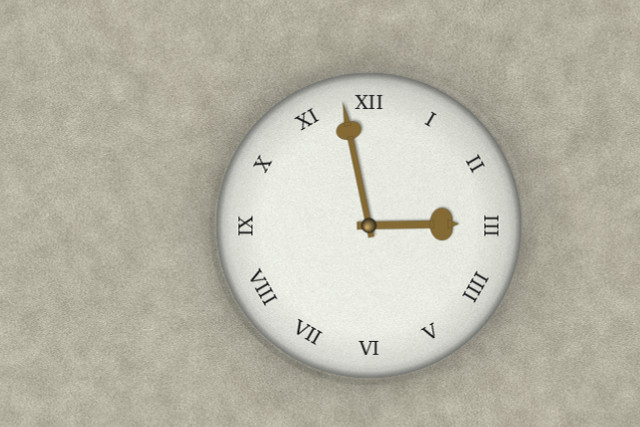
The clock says 2,58
